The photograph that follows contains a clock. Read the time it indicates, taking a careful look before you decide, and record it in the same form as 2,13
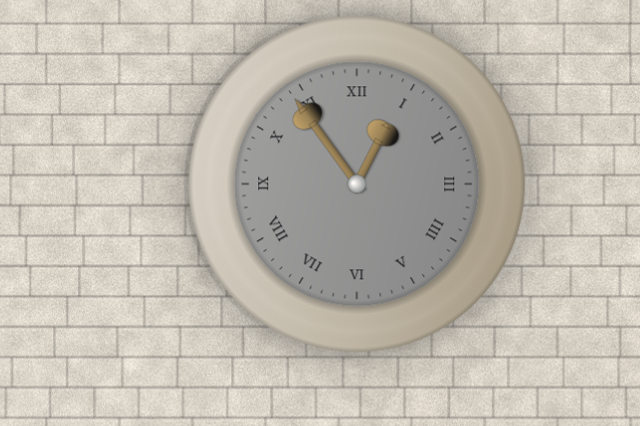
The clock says 12,54
